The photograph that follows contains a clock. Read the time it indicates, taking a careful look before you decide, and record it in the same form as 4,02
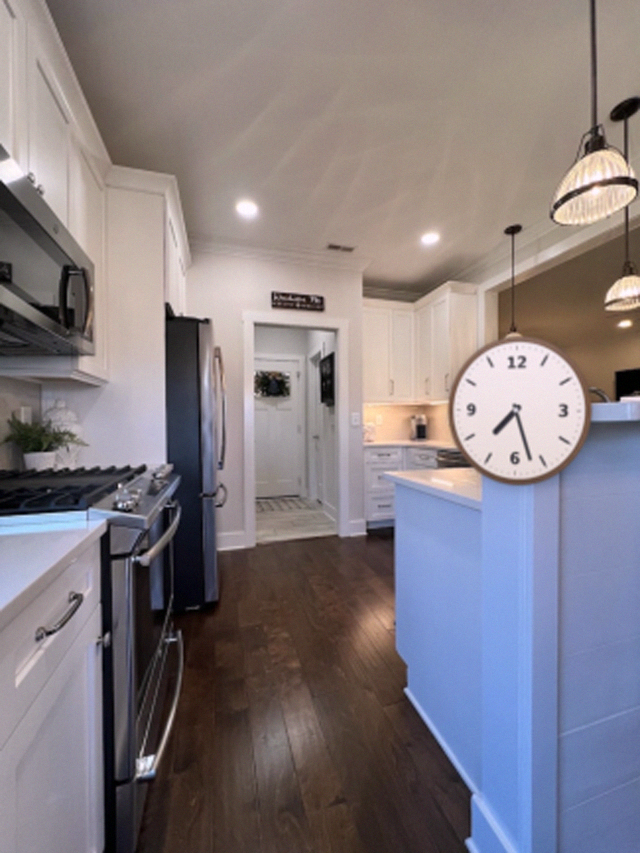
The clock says 7,27
